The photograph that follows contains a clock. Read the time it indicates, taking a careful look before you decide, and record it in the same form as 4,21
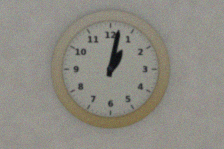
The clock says 1,02
